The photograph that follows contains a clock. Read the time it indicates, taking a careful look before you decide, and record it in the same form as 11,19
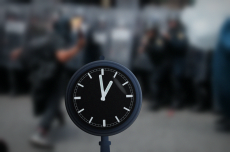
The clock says 12,59
